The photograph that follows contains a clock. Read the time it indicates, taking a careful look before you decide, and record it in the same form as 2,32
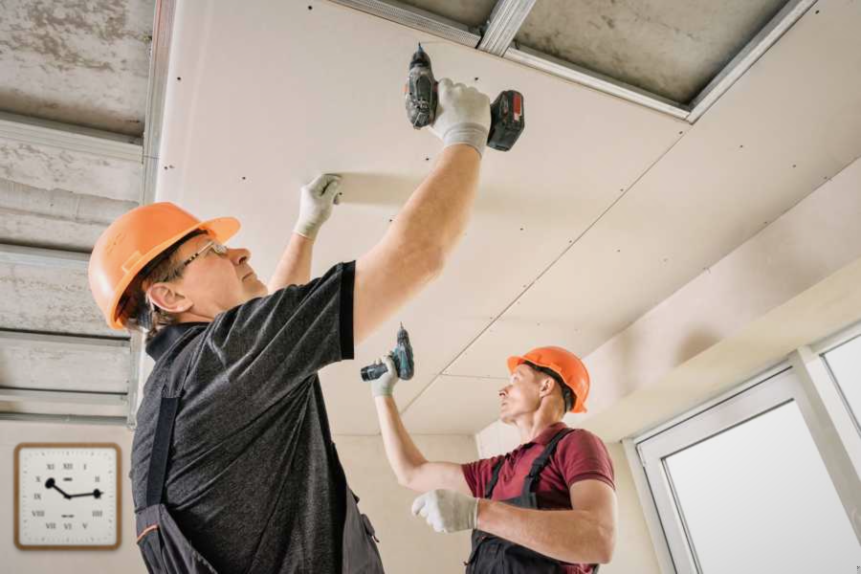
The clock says 10,14
